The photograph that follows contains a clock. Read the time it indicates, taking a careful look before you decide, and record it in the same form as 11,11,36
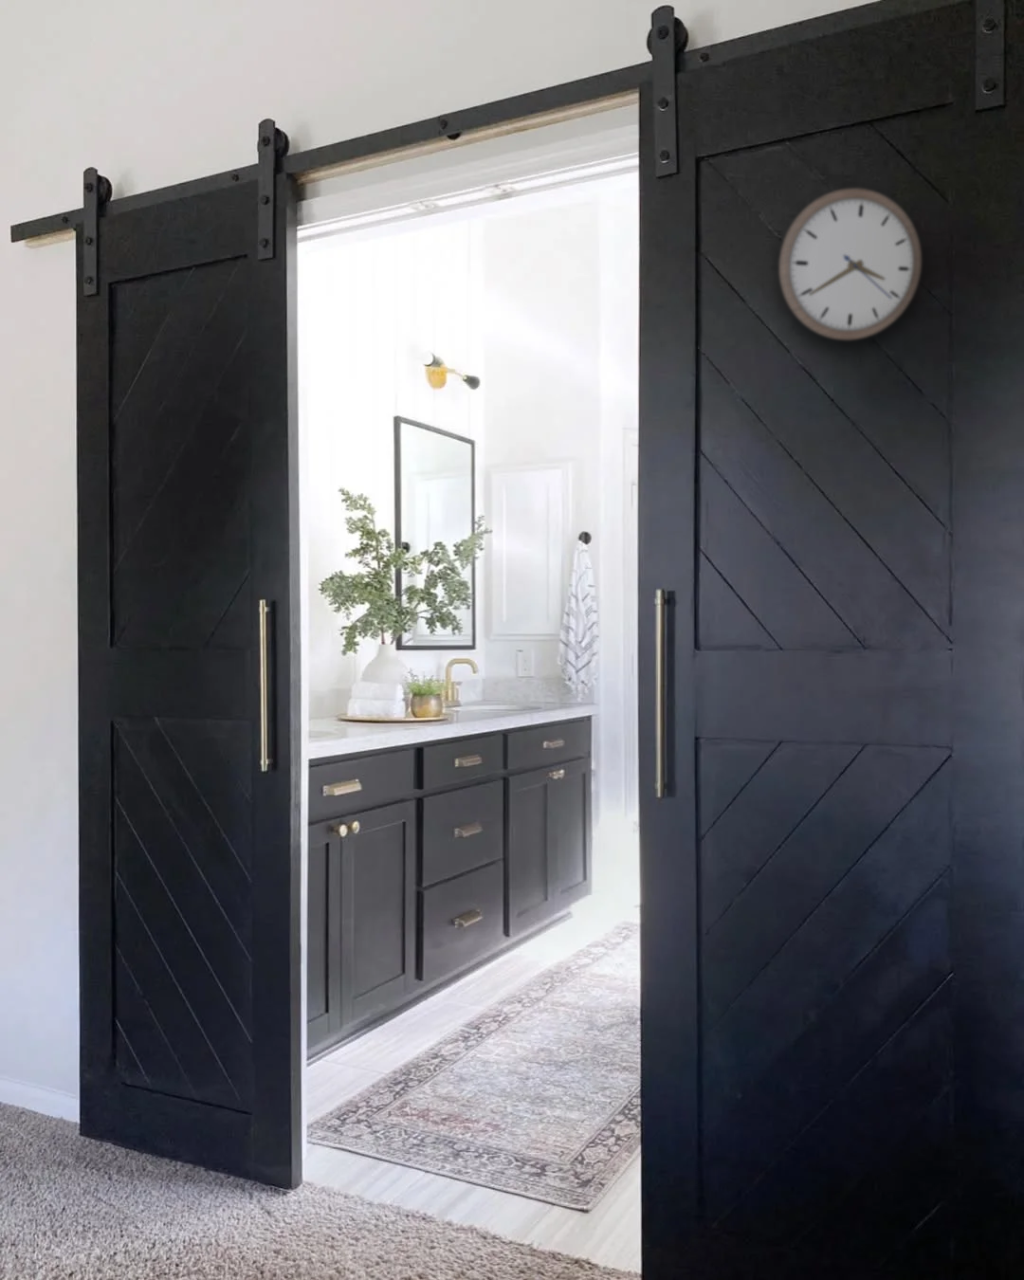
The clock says 3,39,21
